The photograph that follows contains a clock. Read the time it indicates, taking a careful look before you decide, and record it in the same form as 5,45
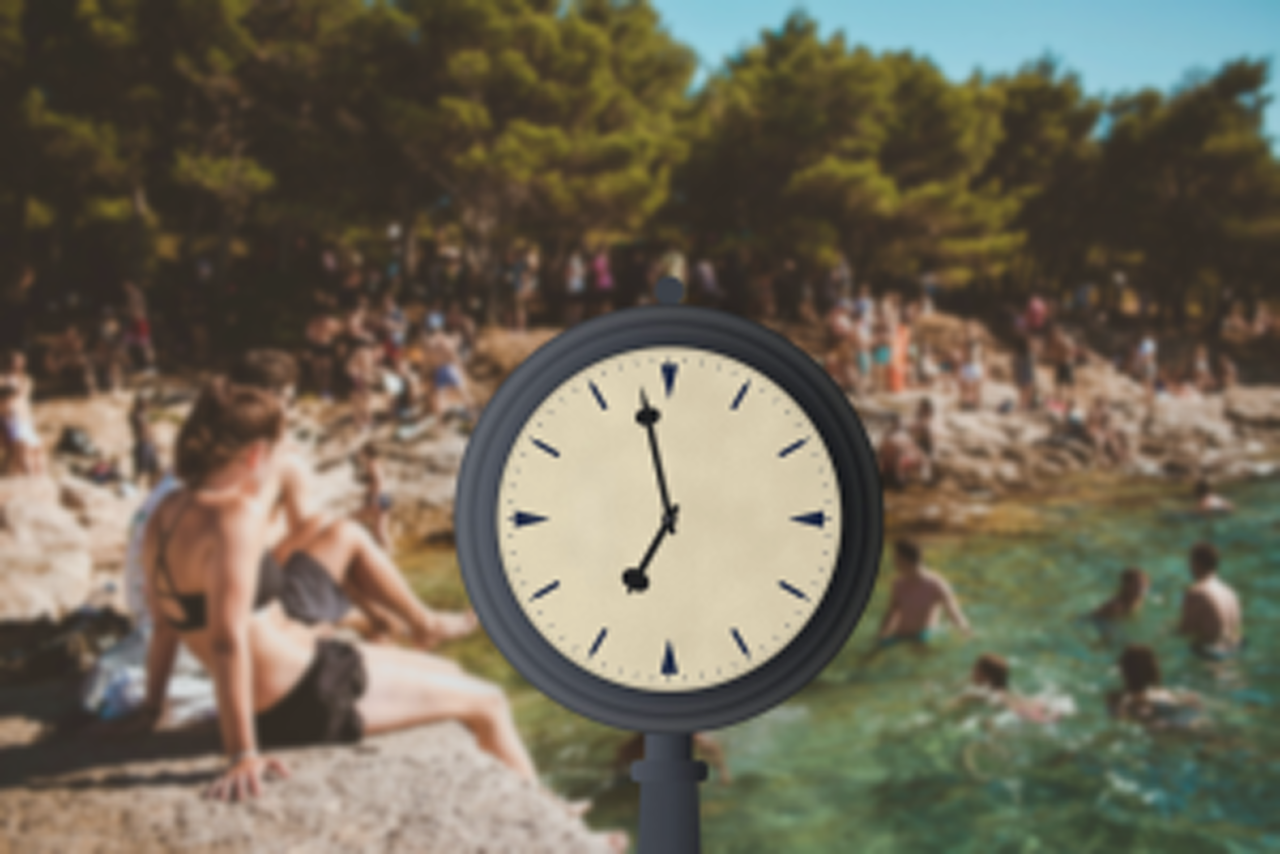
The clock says 6,58
